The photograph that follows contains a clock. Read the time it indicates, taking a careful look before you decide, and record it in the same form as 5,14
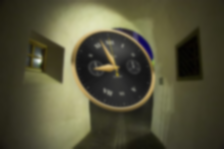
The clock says 8,57
